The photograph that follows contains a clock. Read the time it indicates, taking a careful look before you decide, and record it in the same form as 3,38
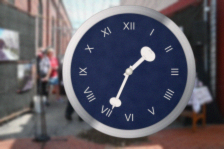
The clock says 1,34
